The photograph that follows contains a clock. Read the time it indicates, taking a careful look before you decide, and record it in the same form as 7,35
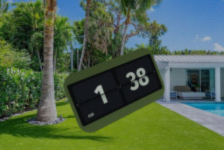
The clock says 1,38
